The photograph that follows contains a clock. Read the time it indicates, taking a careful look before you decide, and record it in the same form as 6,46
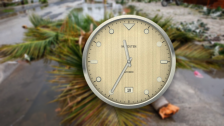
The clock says 11,35
